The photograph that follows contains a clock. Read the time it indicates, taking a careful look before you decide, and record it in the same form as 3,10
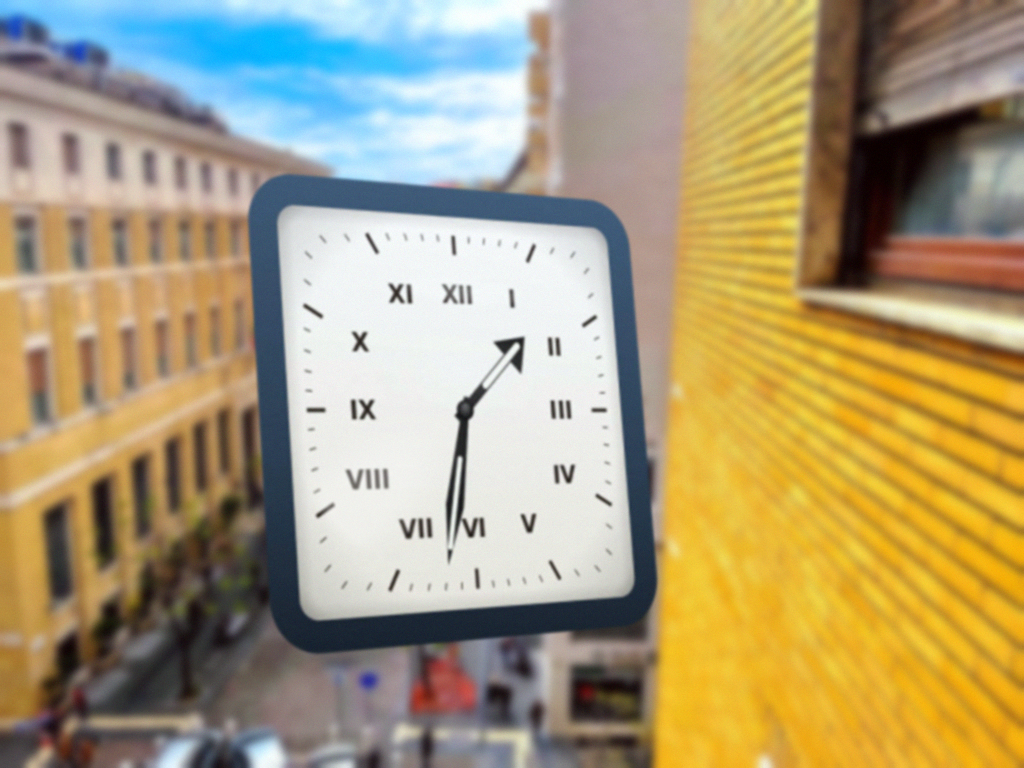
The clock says 1,32
